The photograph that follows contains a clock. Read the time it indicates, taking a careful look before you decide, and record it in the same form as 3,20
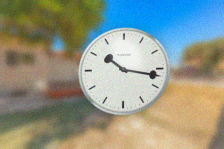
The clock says 10,17
